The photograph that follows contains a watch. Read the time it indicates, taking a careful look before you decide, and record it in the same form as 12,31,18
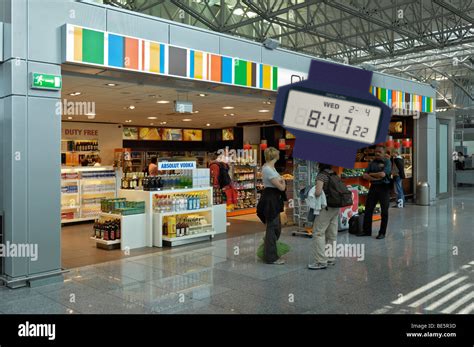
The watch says 8,47,22
